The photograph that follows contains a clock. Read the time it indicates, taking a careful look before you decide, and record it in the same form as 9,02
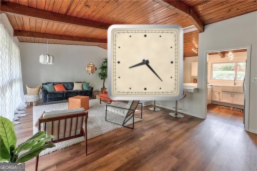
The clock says 8,23
